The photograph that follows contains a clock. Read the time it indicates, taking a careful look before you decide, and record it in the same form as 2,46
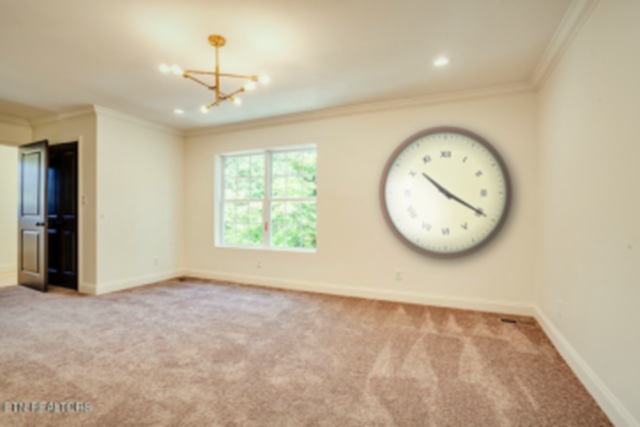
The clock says 10,20
